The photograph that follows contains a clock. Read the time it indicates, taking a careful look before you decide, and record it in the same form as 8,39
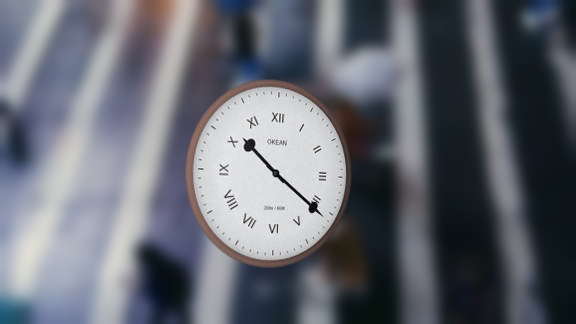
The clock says 10,21
